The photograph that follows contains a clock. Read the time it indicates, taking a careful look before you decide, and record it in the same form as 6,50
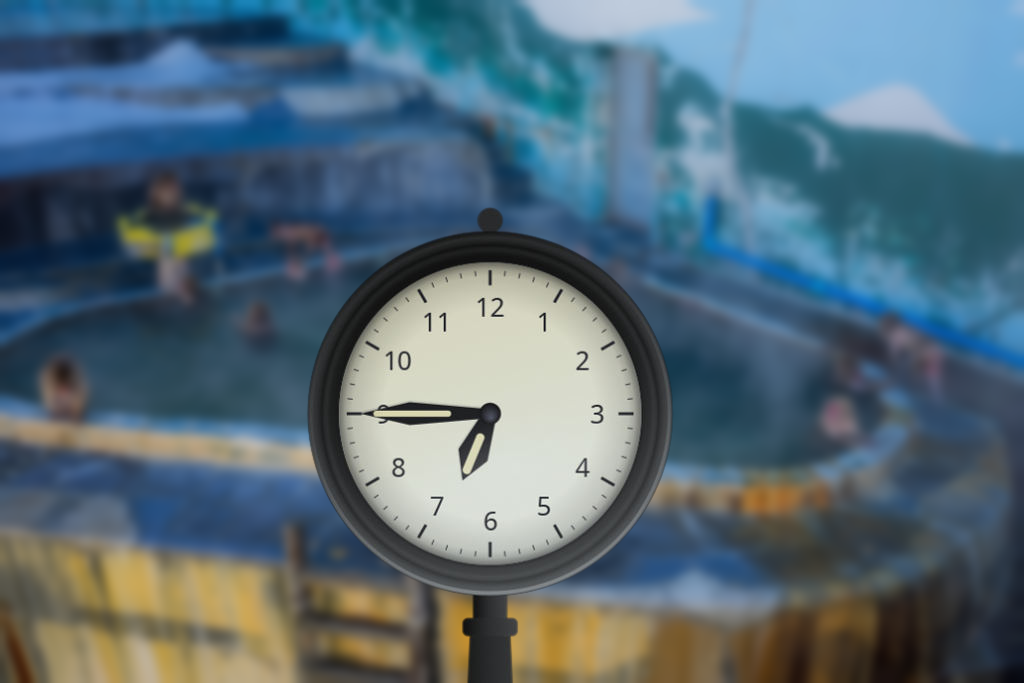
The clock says 6,45
